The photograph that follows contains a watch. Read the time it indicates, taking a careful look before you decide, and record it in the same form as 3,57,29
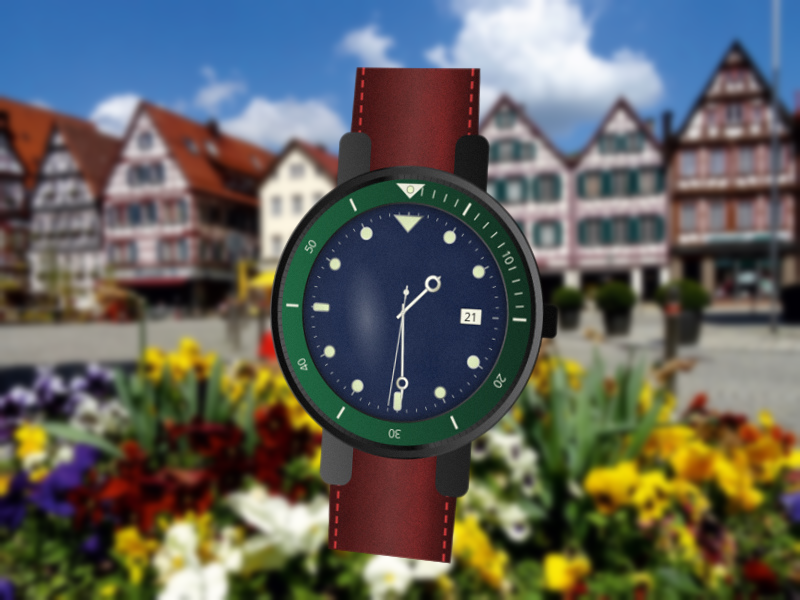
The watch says 1,29,31
